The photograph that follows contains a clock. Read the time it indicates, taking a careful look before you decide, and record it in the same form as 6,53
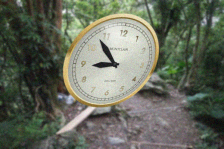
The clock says 8,53
